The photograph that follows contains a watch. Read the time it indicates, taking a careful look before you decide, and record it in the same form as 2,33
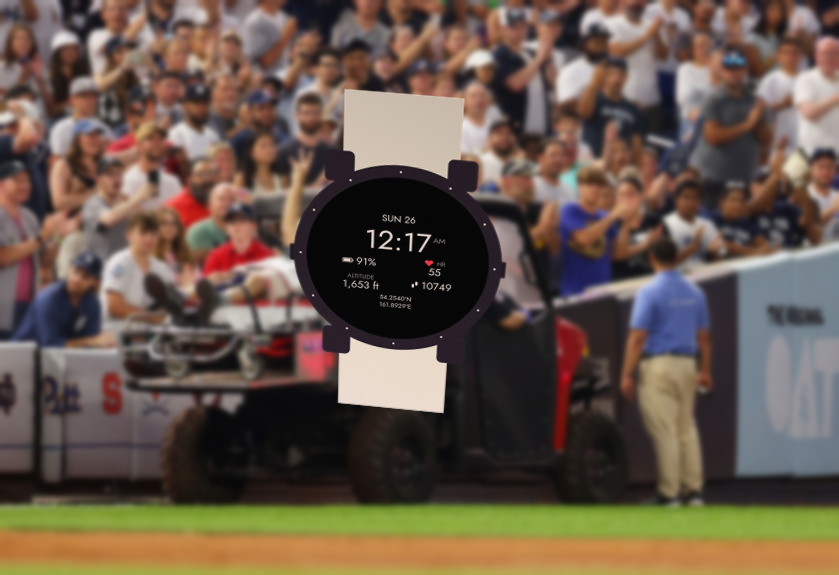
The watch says 12,17
